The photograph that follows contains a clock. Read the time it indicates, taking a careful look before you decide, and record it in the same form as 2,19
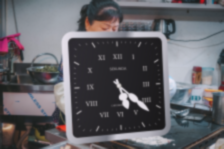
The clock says 5,22
